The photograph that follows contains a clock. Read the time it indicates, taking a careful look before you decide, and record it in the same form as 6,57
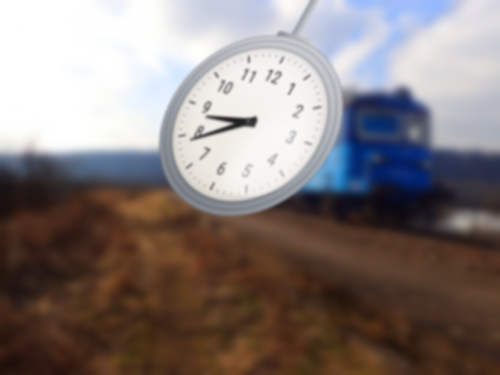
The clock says 8,39
